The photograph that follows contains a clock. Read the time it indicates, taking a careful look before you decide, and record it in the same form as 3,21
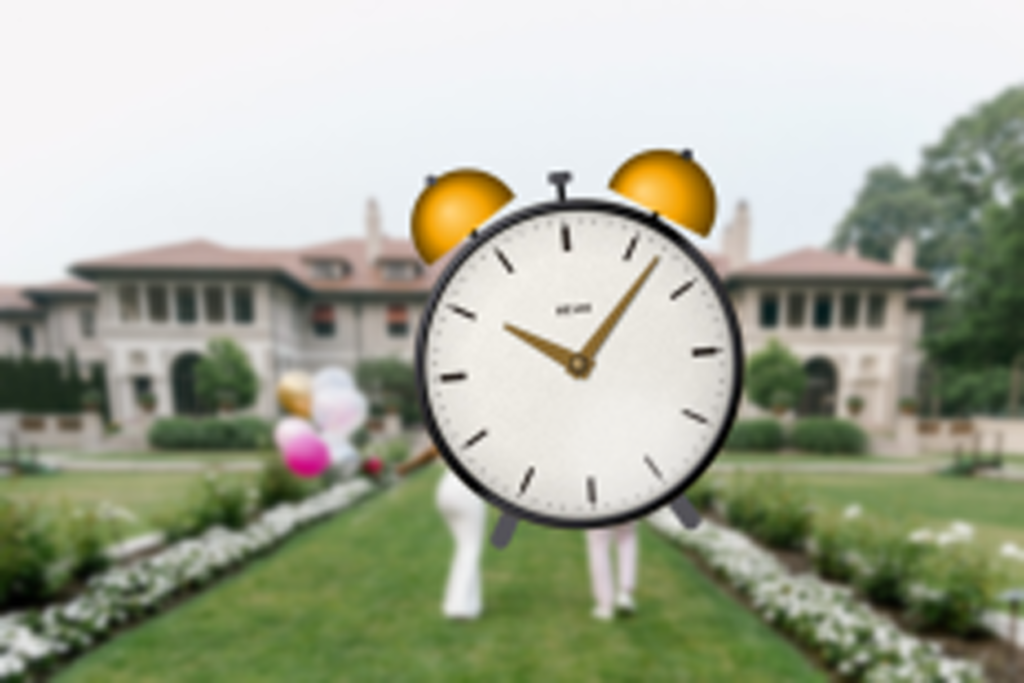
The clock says 10,07
